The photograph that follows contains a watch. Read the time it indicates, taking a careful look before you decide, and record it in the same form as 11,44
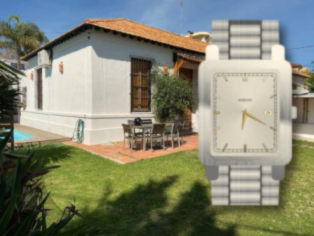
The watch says 6,20
